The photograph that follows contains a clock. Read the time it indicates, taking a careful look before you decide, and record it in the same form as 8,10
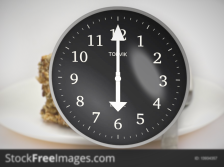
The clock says 6,00
